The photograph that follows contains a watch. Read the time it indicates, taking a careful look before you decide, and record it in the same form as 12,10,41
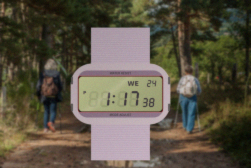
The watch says 1,17,38
